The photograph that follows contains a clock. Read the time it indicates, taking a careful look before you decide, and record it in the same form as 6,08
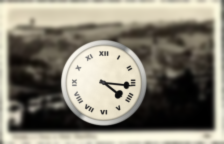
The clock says 4,16
